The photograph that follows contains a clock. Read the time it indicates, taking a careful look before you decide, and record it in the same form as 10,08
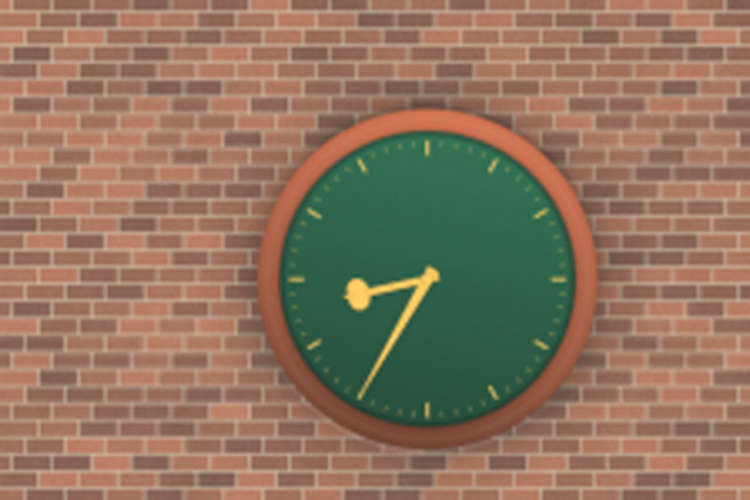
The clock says 8,35
